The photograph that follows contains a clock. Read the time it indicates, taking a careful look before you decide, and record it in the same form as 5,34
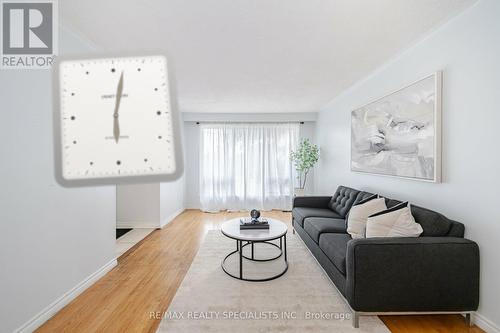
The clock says 6,02
